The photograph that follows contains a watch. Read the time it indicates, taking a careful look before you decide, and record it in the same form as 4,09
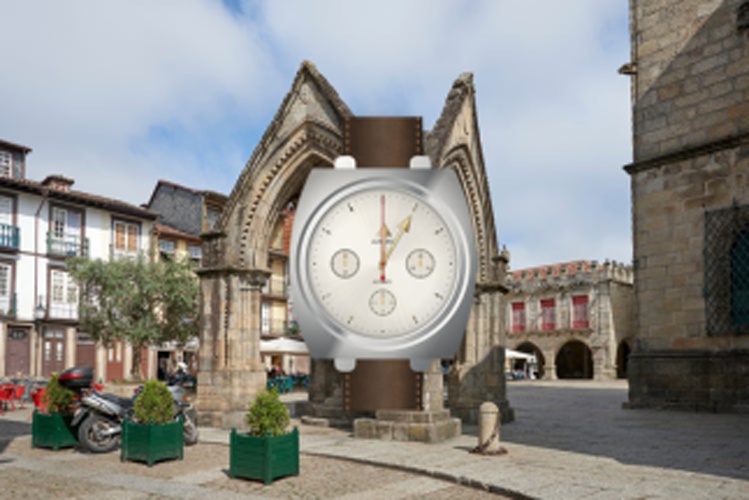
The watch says 12,05
